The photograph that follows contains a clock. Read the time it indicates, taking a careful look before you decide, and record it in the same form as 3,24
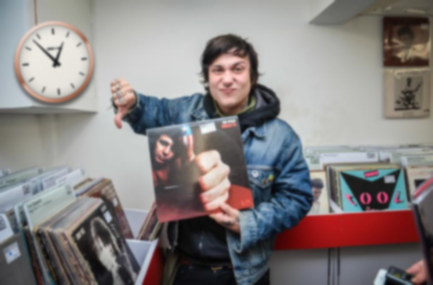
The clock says 12,53
